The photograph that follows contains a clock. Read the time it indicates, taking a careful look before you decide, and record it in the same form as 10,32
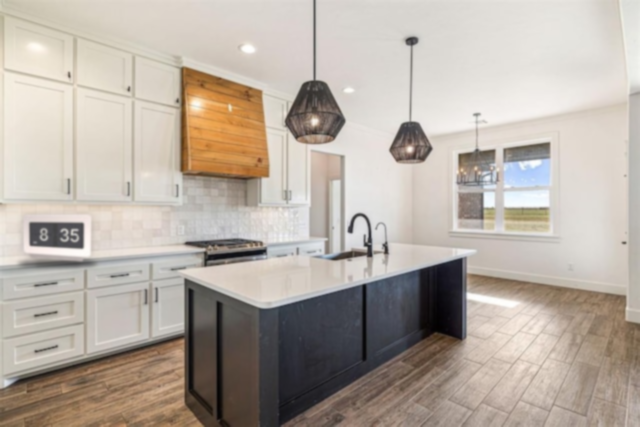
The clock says 8,35
